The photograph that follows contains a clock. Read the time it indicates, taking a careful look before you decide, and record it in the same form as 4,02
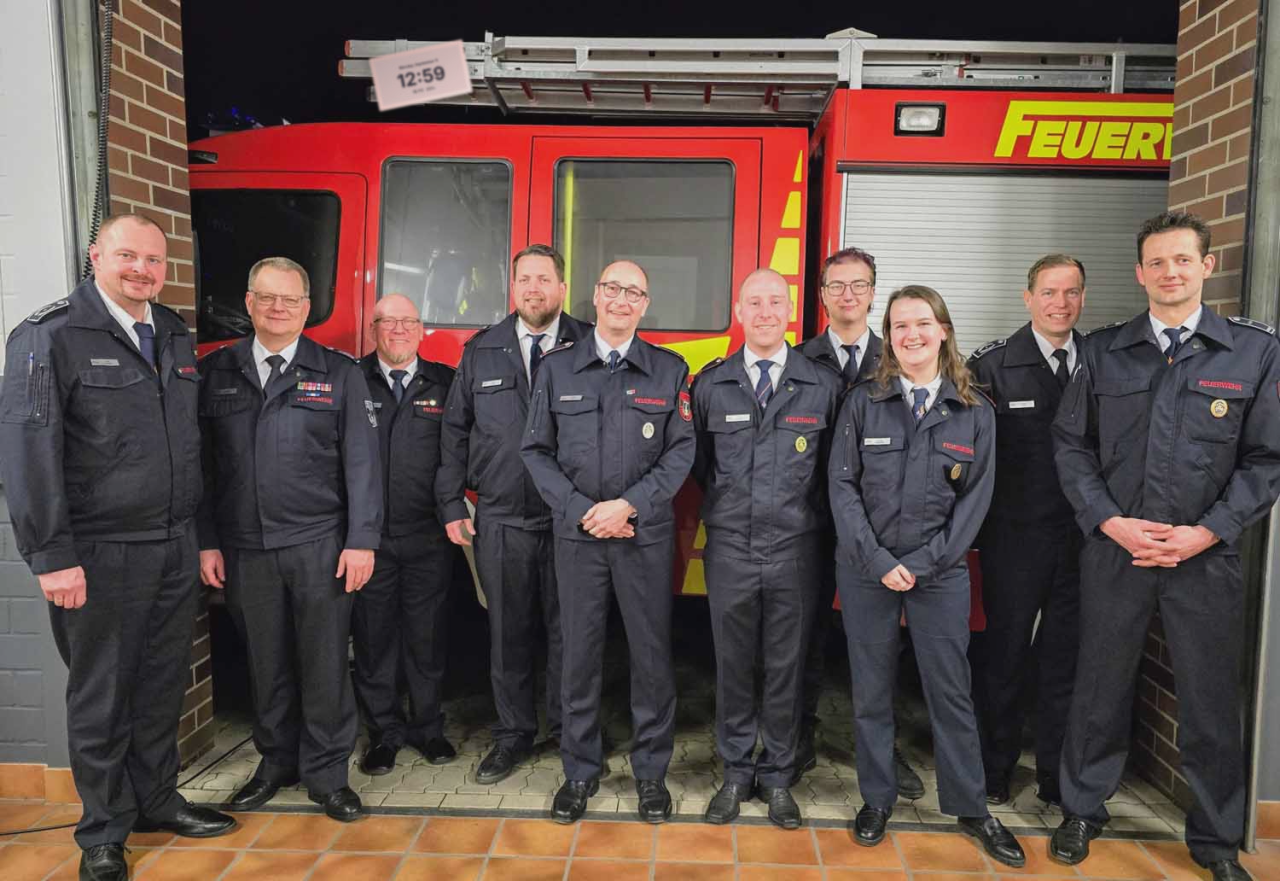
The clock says 12,59
